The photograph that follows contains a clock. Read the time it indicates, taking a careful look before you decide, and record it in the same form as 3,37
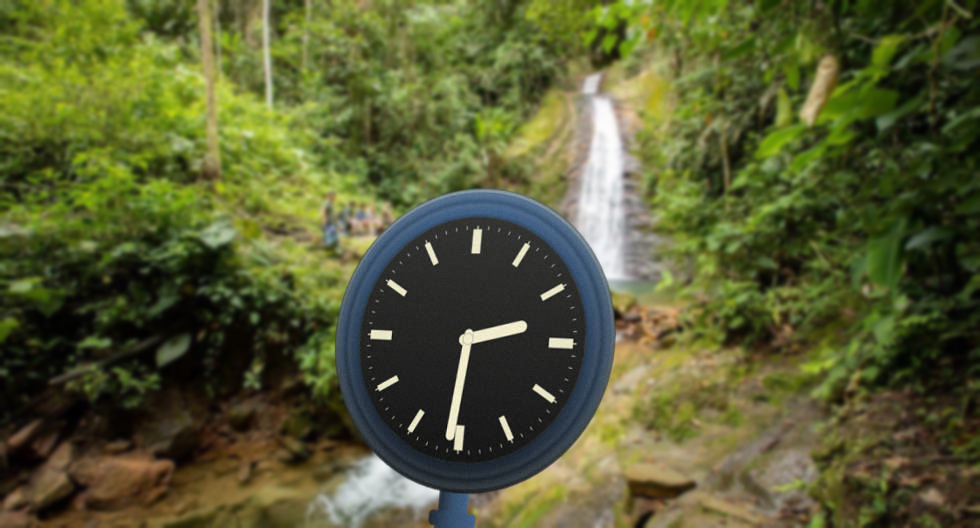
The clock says 2,31
